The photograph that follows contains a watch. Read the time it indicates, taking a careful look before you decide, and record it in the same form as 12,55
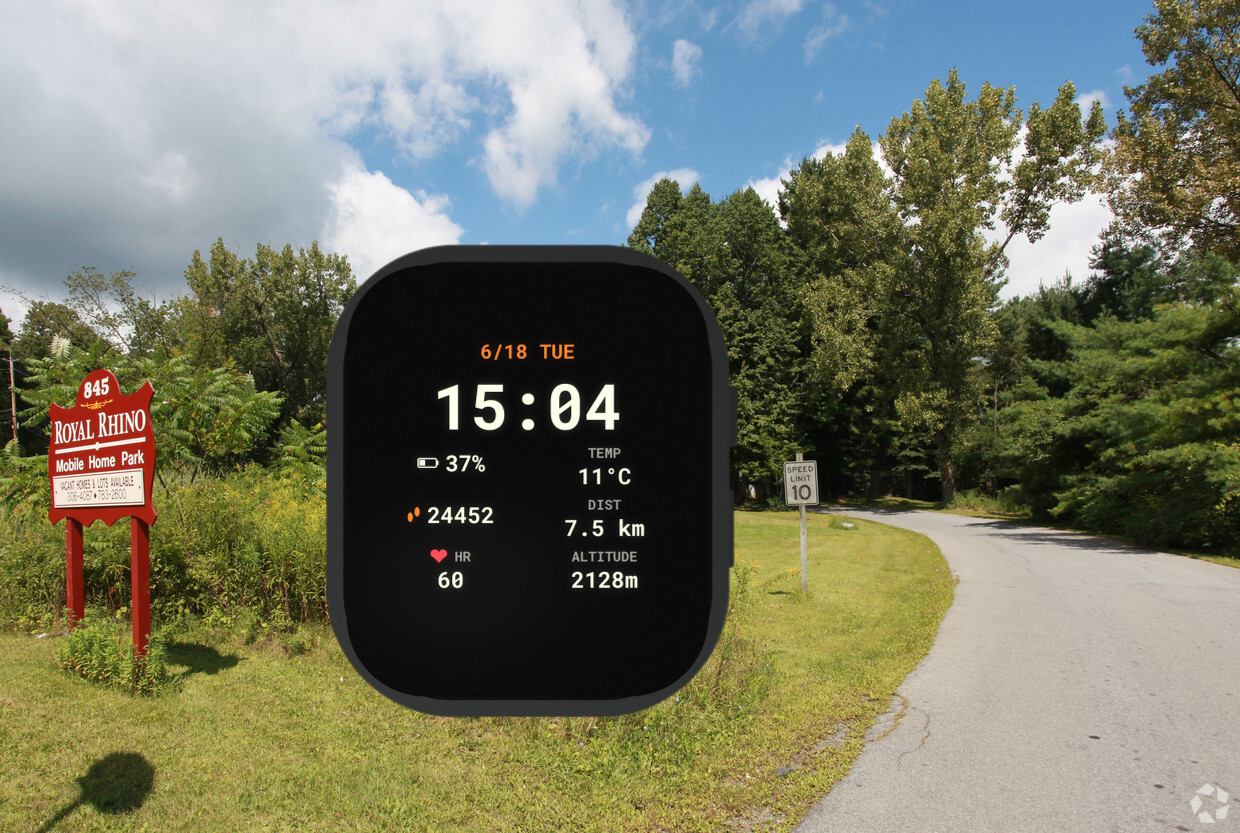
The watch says 15,04
